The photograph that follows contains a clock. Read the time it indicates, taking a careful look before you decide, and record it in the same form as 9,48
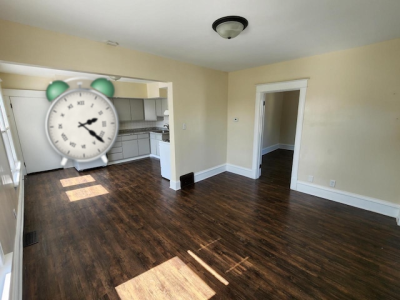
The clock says 2,22
